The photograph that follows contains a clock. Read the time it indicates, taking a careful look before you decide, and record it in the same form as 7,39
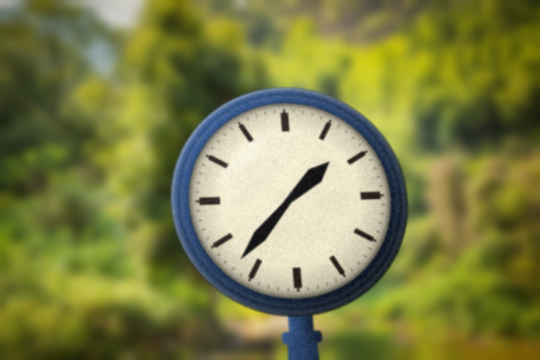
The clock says 1,37
